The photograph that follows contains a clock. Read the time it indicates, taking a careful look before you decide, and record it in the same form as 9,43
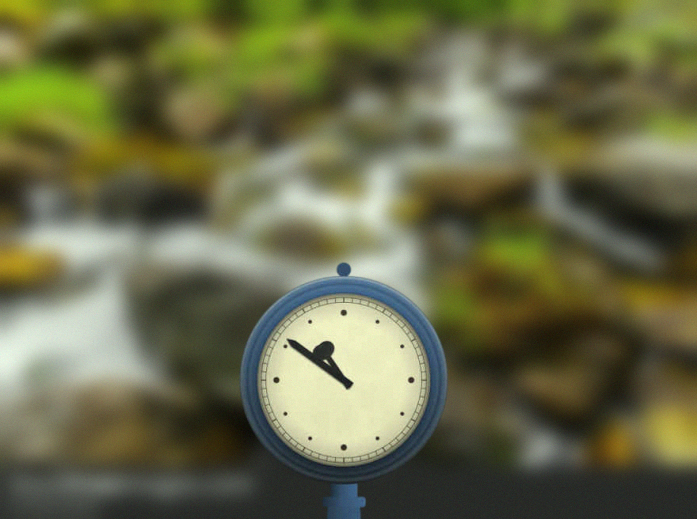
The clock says 10,51
